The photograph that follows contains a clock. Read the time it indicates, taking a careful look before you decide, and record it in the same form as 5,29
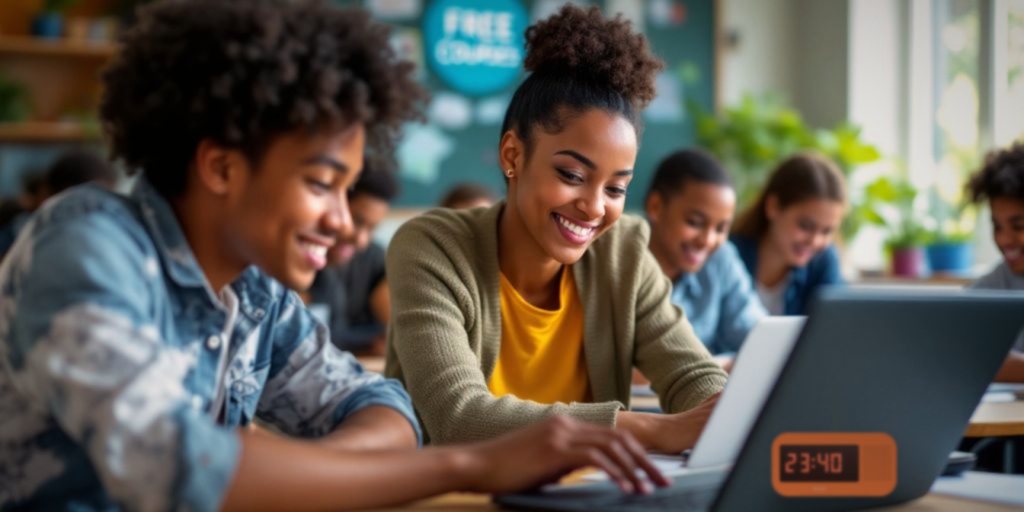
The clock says 23,40
